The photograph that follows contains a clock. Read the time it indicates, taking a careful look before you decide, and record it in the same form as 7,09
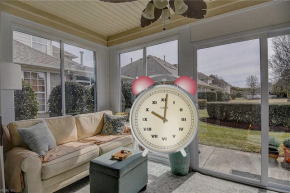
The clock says 10,01
